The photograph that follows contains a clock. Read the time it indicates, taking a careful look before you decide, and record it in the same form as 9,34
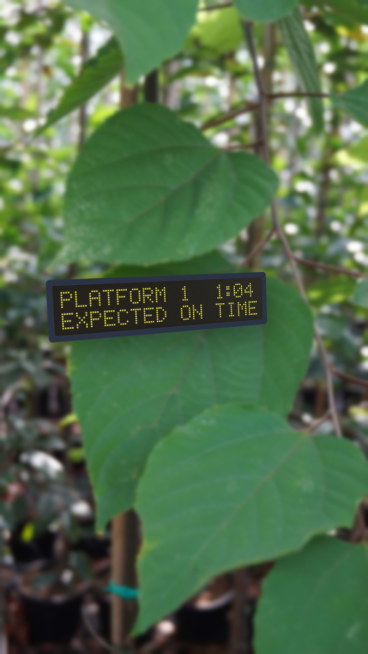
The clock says 1,04
